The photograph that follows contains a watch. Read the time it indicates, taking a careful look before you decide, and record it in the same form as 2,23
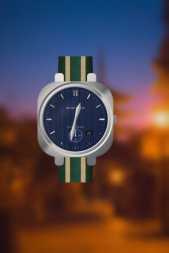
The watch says 12,32
